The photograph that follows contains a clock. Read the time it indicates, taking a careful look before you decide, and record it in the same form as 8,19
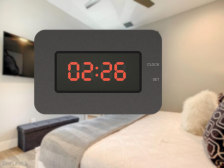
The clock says 2,26
